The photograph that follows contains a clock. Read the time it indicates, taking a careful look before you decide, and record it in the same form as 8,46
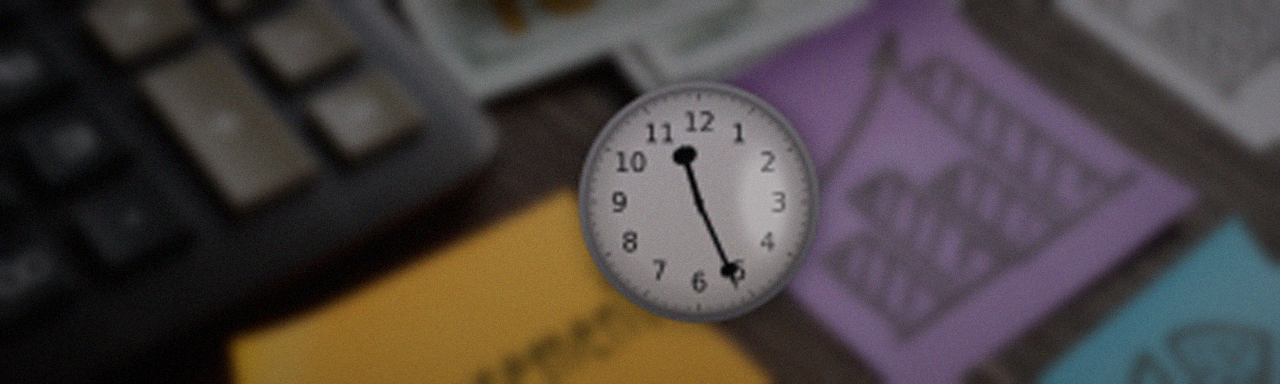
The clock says 11,26
